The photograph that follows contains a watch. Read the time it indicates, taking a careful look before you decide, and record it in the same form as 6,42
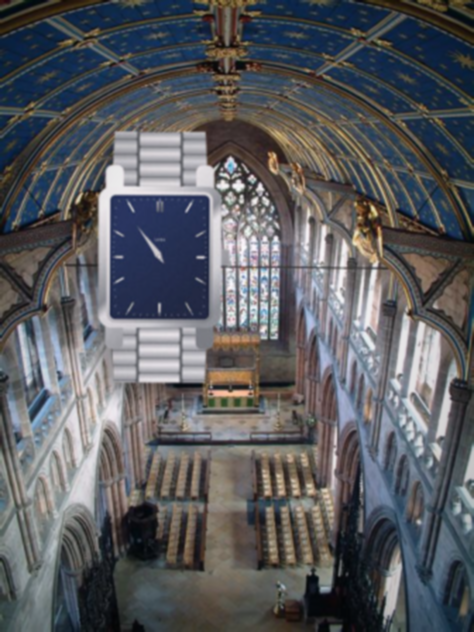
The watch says 10,54
